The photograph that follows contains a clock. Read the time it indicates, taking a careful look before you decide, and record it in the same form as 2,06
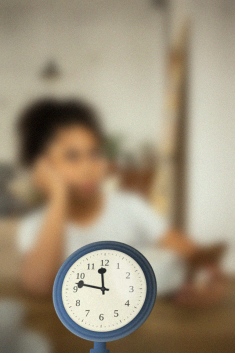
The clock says 11,47
